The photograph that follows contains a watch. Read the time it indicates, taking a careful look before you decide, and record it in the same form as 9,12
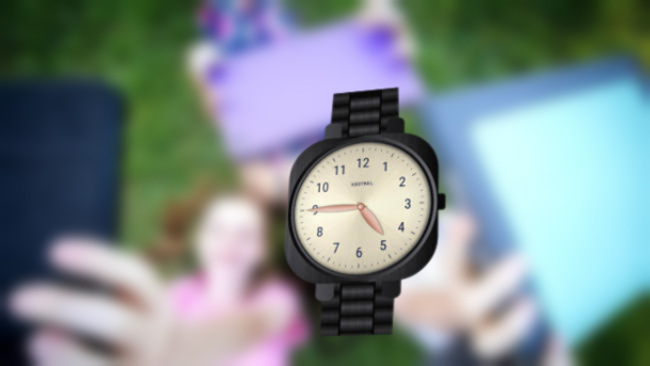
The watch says 4,45
